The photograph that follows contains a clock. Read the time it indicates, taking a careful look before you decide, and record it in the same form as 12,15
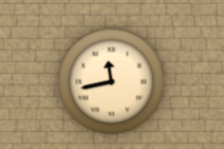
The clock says 11,43
